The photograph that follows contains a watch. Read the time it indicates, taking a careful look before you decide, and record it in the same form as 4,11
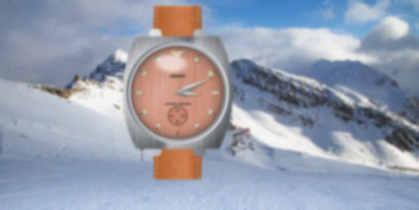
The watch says 3,11
